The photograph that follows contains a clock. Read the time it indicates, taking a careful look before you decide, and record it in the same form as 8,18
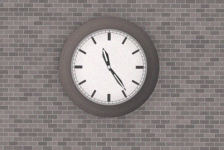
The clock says 11,24
